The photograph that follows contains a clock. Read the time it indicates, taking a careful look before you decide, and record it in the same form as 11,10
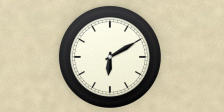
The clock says 6,10
